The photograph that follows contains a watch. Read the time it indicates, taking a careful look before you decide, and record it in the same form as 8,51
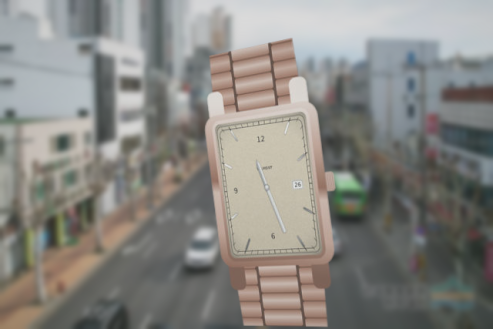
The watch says 11,27
